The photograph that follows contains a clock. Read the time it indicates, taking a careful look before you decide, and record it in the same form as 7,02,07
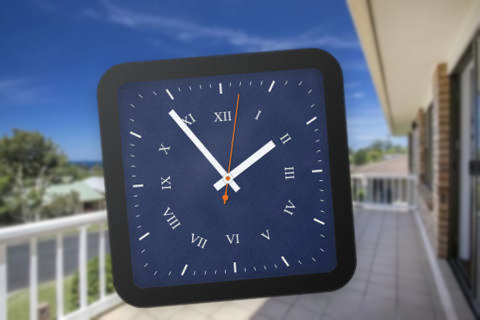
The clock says 1,54,02
